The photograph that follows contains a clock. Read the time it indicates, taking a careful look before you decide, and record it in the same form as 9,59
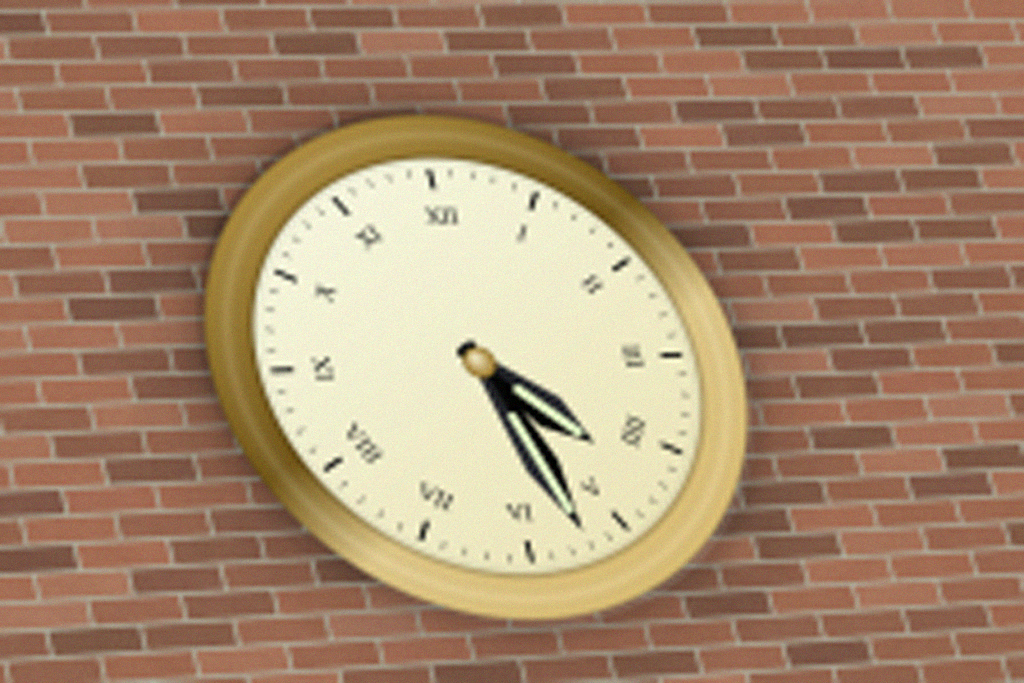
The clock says 4,27
